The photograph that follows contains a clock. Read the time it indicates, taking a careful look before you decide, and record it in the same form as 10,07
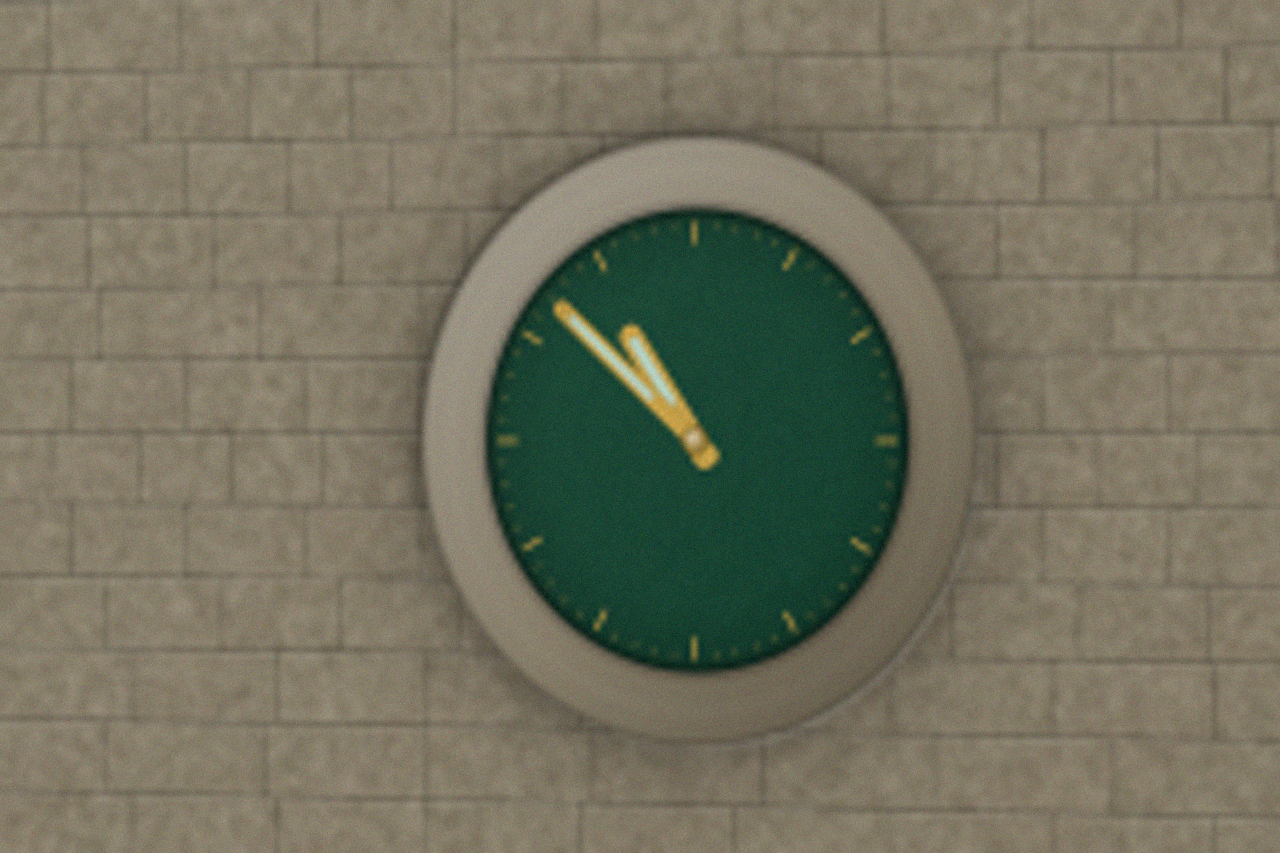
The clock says 10,52
